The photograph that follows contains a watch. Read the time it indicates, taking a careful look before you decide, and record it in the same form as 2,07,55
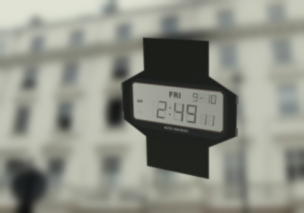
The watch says 2,49,11
